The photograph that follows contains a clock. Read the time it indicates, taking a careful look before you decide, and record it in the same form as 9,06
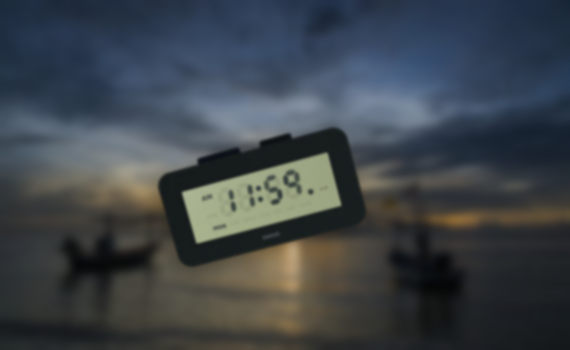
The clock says 11,59
